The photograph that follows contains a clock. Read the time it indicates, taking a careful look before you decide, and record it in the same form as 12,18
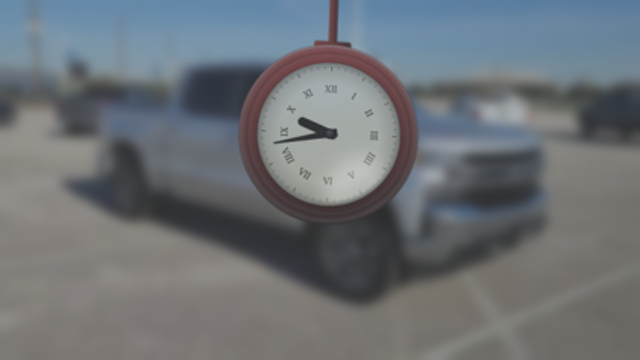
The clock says 9,43
